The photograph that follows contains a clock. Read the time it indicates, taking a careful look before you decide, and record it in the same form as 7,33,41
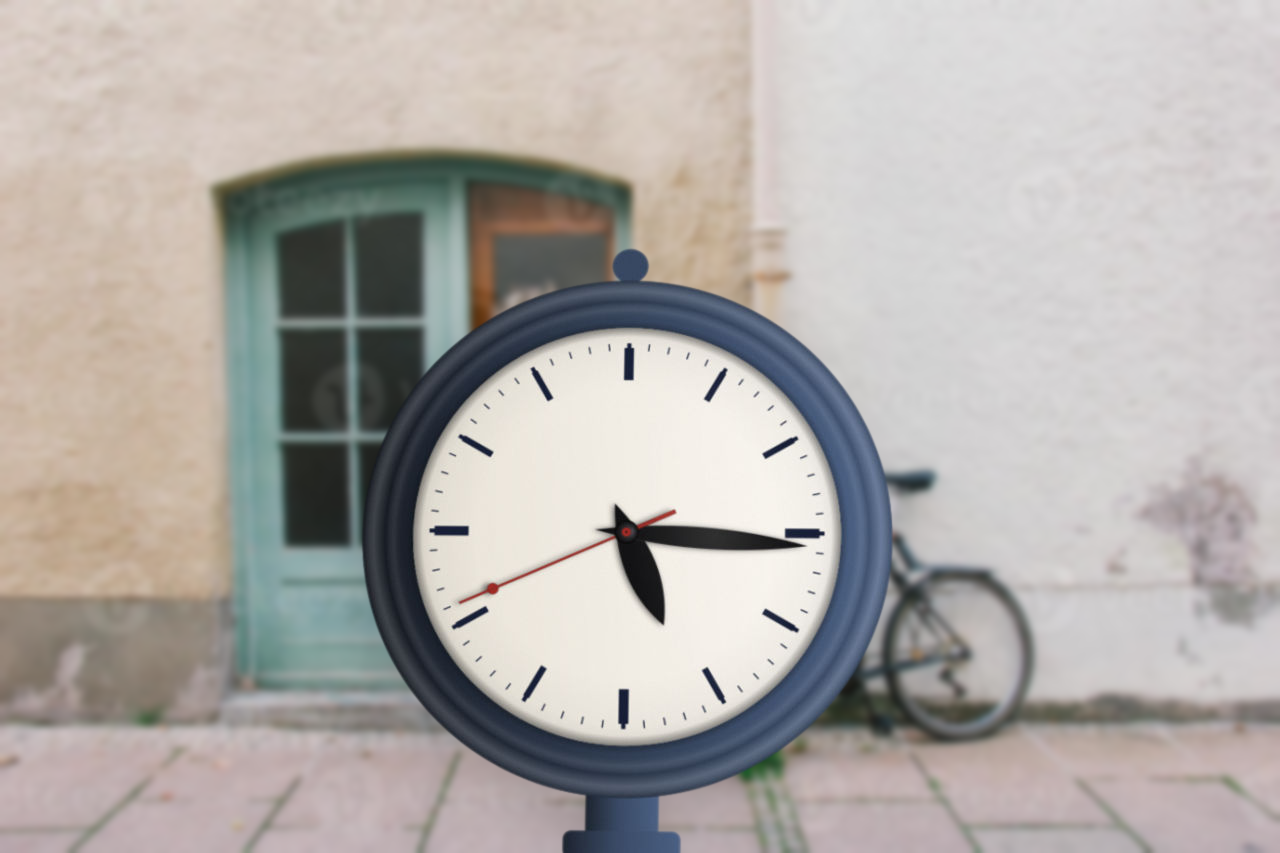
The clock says 5,15,41
